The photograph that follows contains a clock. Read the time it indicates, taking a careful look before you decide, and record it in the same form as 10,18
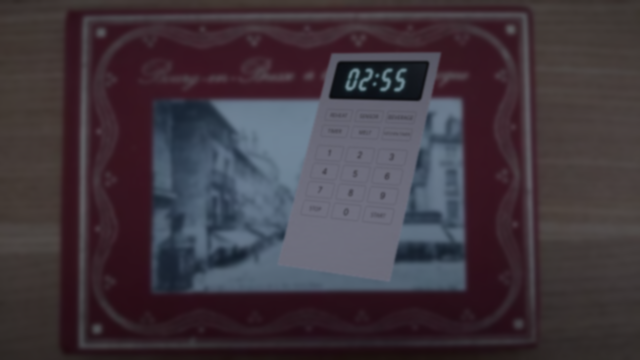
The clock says 2,55
